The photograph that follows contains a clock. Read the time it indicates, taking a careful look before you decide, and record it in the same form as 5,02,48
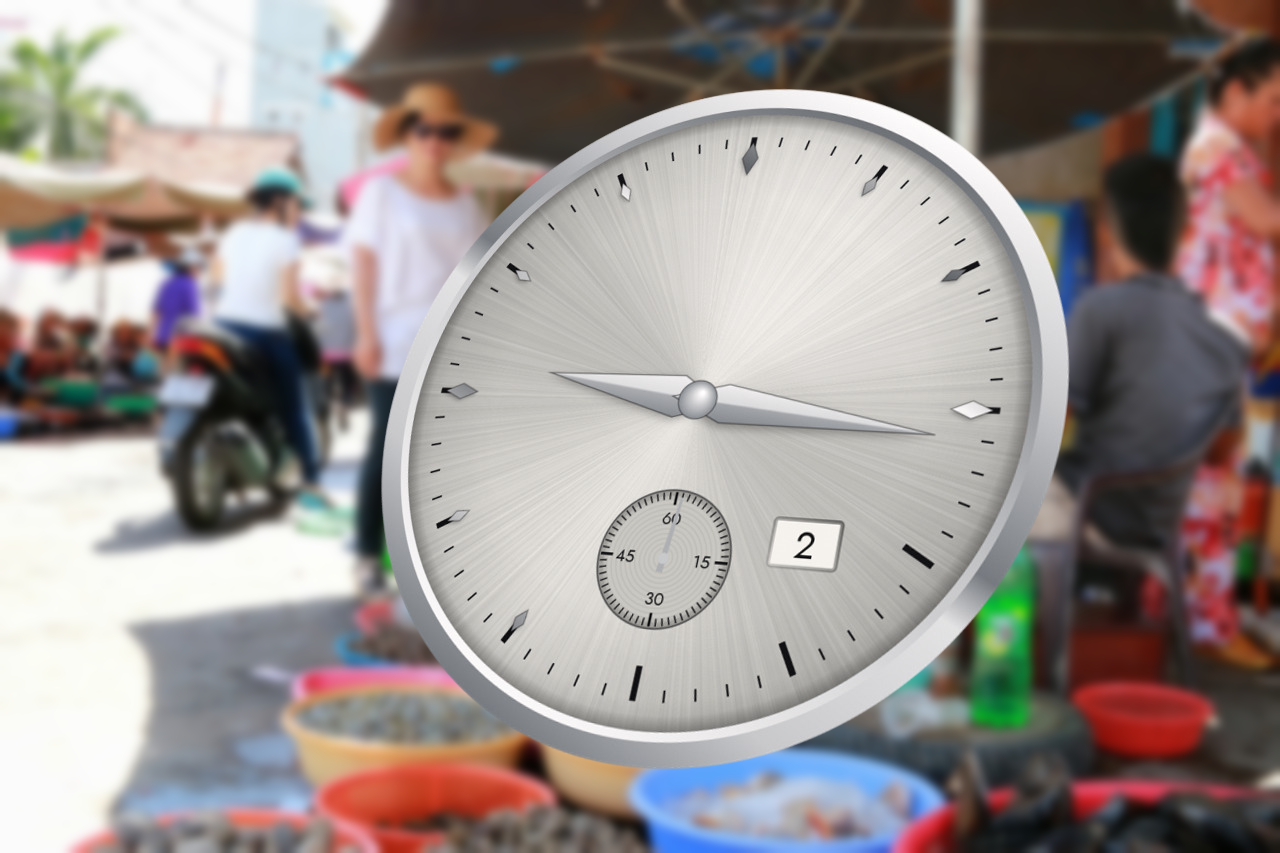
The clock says 9,16,01
